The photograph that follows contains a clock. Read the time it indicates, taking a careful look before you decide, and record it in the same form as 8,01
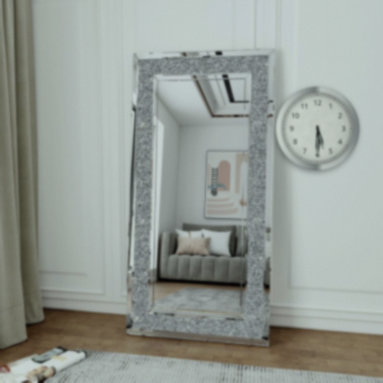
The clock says 5,30
